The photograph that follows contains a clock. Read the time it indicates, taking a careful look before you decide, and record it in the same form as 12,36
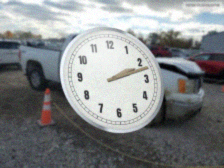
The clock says 2,12
